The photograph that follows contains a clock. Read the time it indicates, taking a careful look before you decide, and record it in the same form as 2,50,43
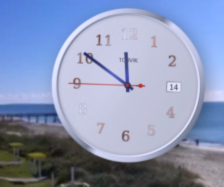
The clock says 11,50,45
